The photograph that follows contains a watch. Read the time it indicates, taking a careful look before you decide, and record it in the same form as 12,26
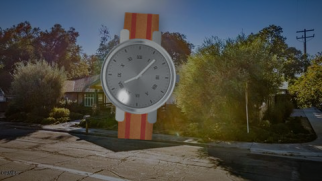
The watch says 8,07
